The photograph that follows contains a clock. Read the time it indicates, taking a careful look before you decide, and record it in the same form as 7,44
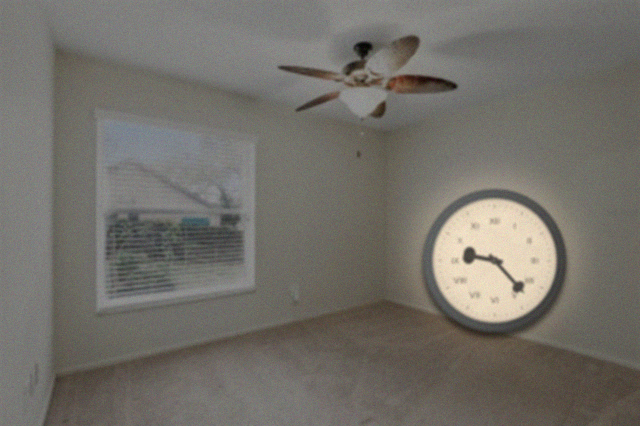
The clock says 9,23
